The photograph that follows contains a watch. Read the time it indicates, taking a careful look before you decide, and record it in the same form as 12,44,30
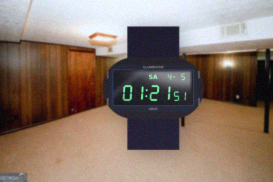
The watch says 1,21,51
